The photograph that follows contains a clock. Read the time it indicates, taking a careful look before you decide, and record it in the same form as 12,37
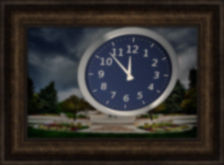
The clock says 11,53
